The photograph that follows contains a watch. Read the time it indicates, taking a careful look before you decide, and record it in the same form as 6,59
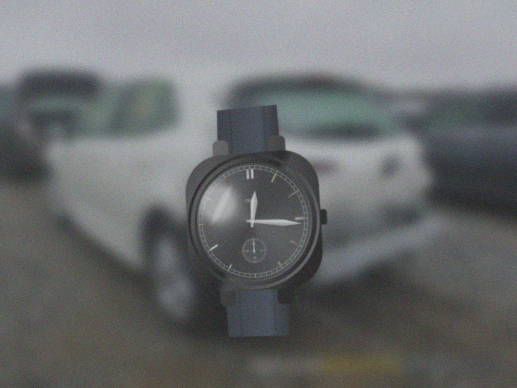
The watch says 12,16
